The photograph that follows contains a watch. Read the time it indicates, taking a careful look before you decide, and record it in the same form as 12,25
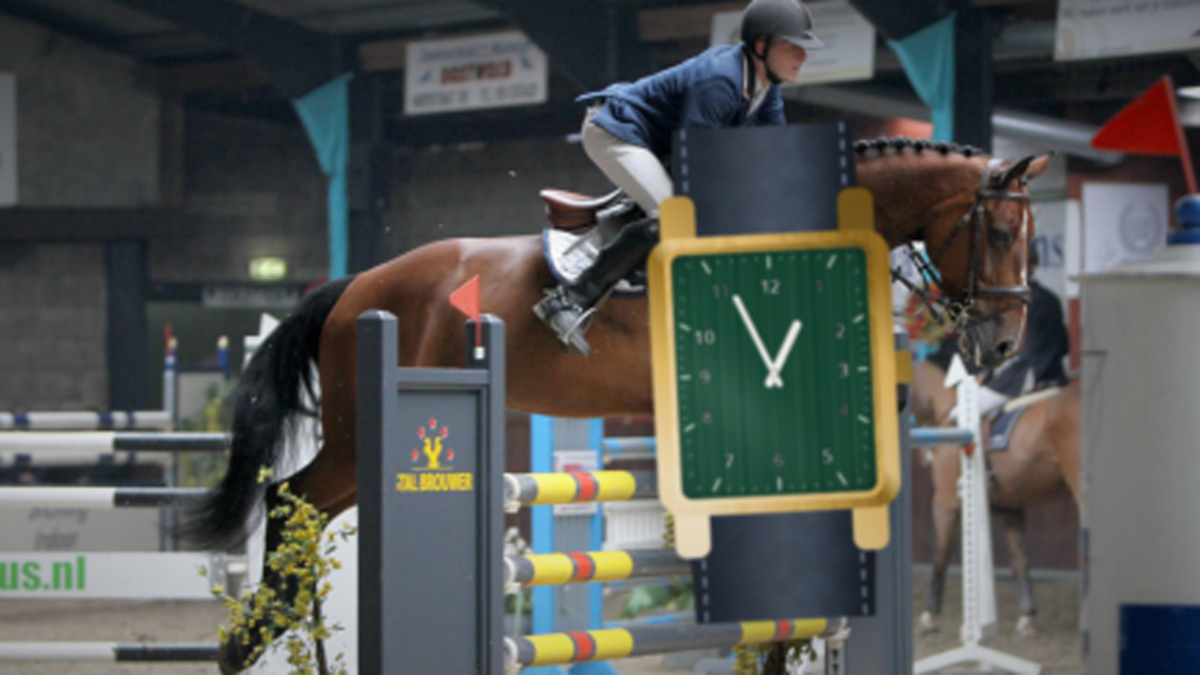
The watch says 12,56
